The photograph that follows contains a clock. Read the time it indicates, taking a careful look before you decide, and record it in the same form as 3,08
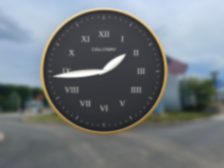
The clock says 1,44
